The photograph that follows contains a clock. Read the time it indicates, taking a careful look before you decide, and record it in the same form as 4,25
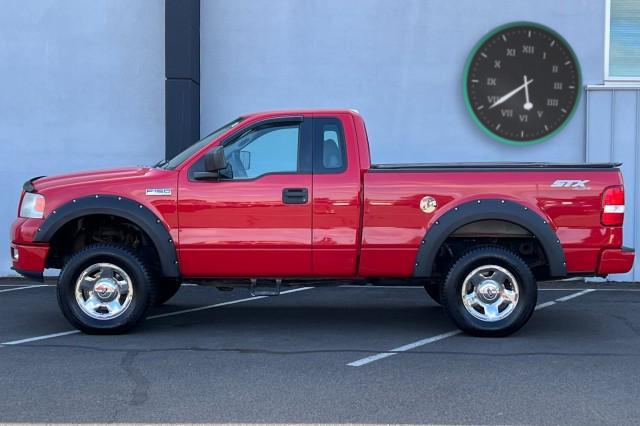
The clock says 5,39
